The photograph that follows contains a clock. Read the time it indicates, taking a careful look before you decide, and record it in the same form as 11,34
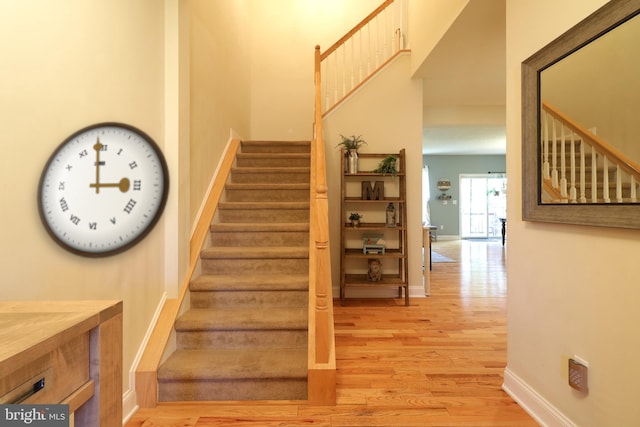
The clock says 2,59
